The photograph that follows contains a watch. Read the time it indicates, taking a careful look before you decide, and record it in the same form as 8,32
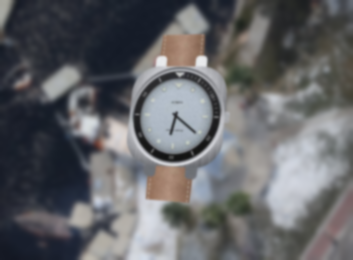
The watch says 6,21
